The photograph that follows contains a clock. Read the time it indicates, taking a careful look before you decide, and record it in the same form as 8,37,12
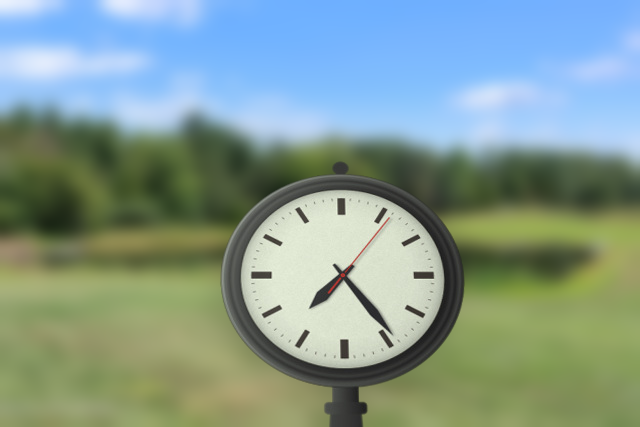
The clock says 7,24,06
